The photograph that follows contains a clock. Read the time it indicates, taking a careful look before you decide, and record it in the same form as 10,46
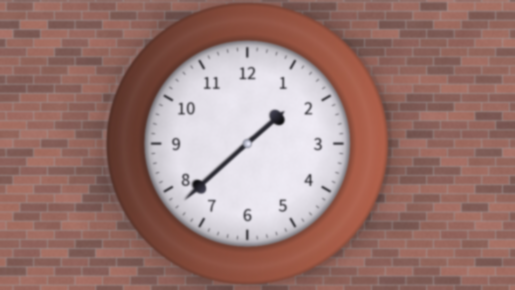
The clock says 1,38
